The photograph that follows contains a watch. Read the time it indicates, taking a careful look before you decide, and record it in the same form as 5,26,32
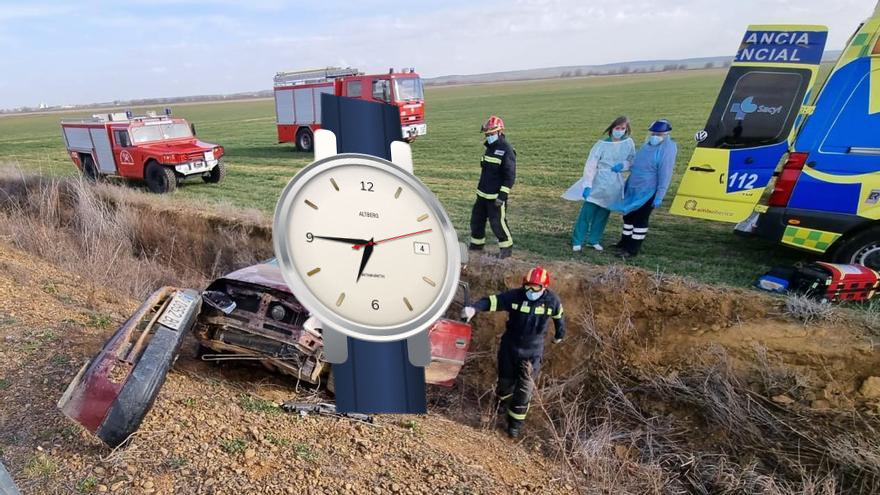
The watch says 6,45,12
